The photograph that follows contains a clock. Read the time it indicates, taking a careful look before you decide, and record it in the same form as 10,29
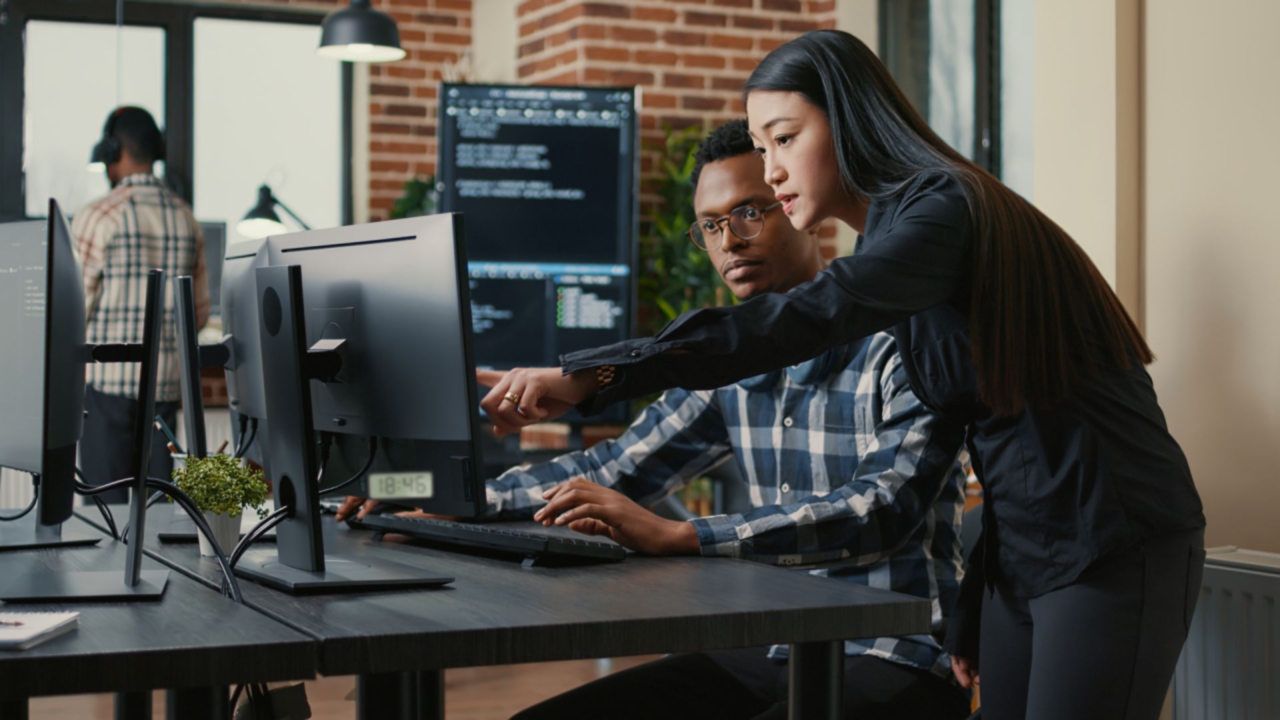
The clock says 18,46
